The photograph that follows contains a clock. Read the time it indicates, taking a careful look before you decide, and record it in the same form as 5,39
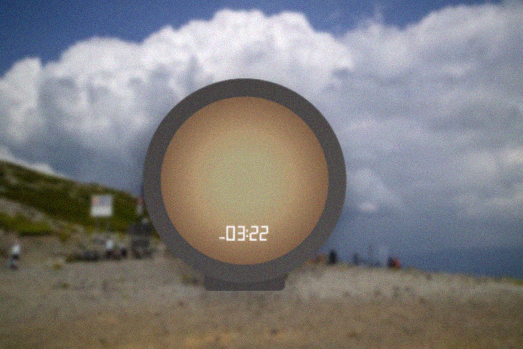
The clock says 3,22
